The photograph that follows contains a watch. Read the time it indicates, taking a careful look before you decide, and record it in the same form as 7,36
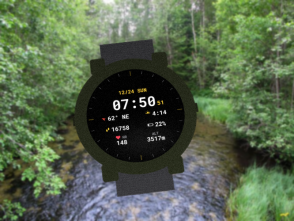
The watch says 7,50
